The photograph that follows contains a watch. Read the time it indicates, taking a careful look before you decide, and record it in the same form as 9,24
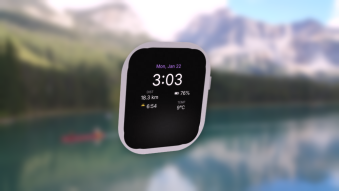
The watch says 3,03
